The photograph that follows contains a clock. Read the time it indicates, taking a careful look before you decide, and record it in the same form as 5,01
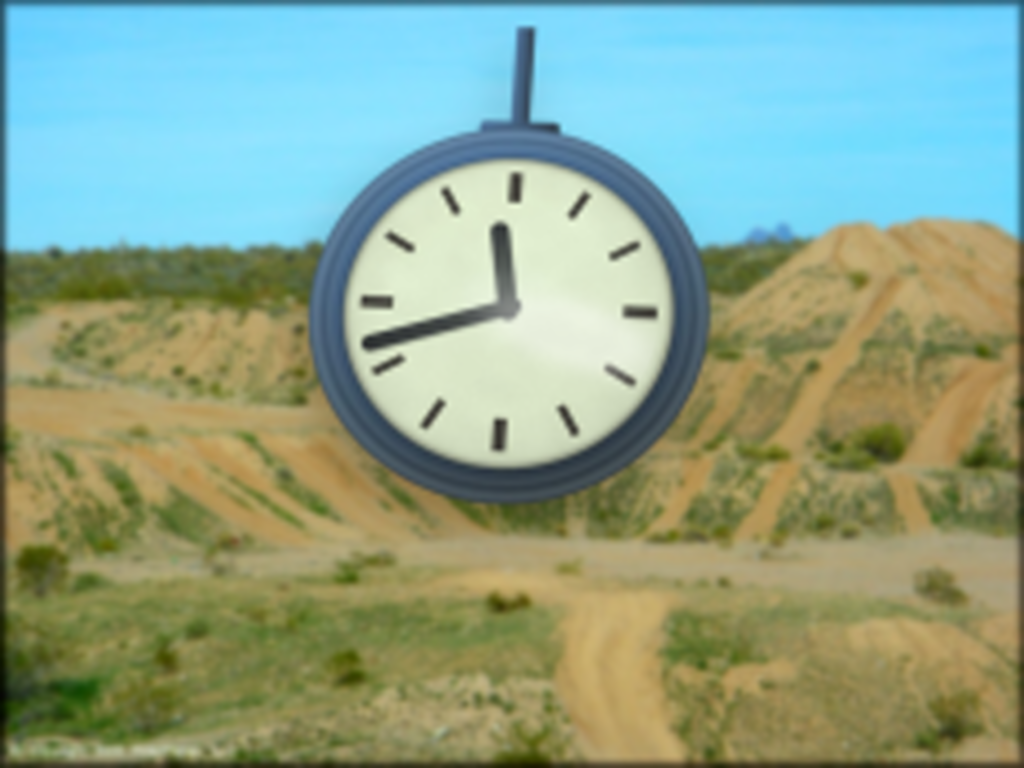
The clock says 11,42
